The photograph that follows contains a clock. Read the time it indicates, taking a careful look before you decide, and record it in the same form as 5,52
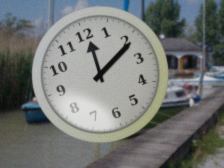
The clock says 12,11
